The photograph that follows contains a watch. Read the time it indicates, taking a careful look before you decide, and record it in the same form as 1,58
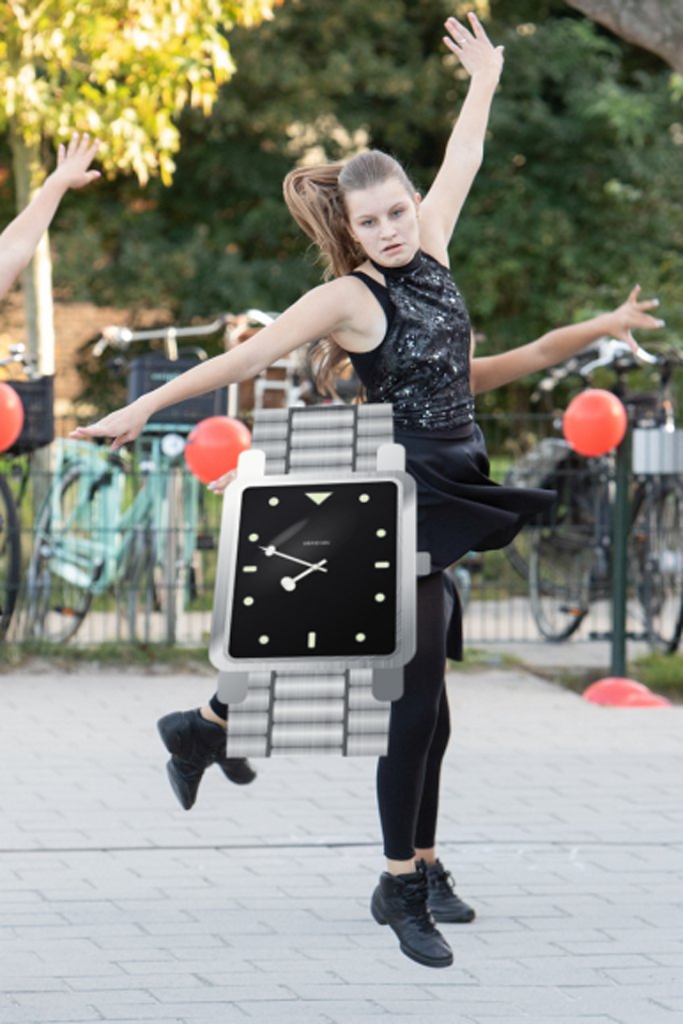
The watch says 7,49
